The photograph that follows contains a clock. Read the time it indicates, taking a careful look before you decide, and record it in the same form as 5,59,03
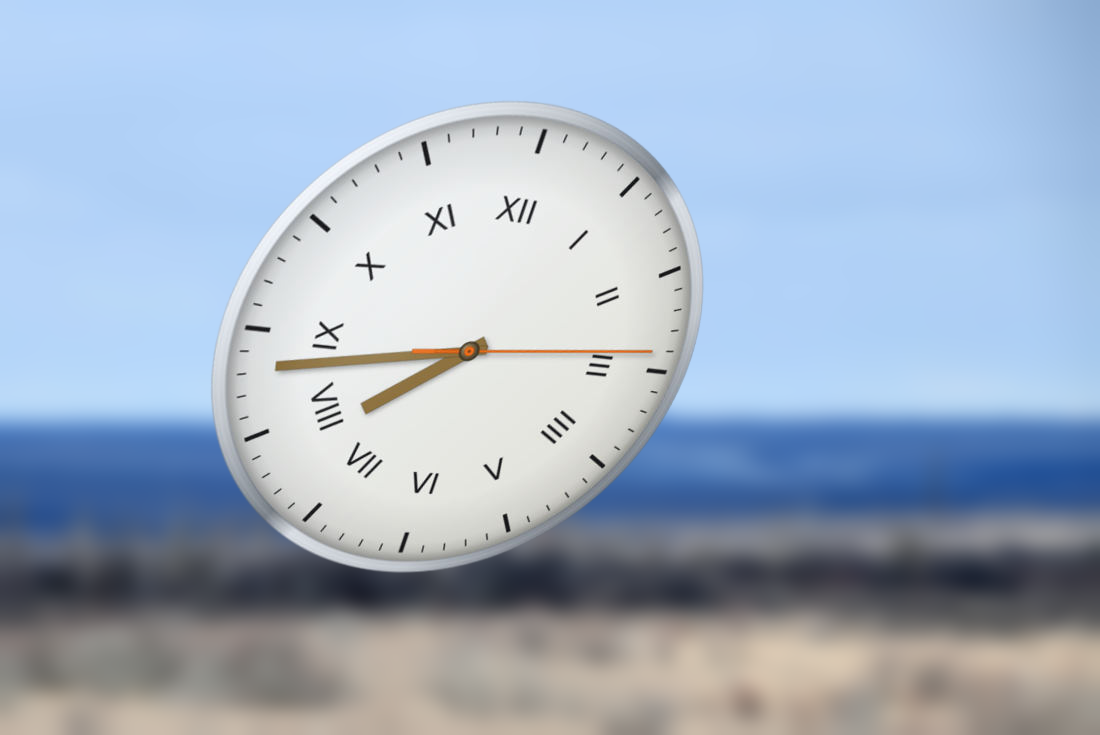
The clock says 7,43,14
